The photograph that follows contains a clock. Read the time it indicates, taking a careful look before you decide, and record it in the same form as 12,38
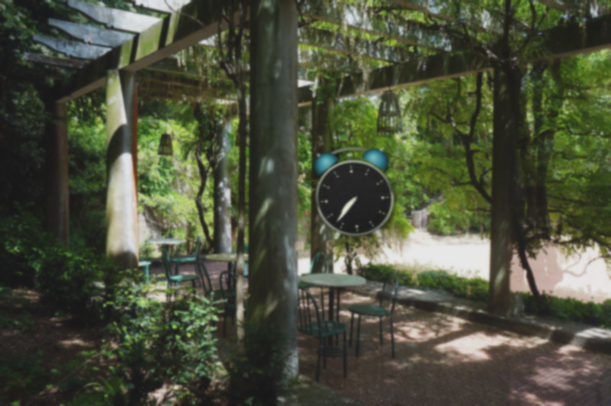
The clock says 7,37
